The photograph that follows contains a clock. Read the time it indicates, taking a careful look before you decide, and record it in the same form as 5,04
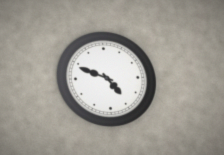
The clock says 4,49
